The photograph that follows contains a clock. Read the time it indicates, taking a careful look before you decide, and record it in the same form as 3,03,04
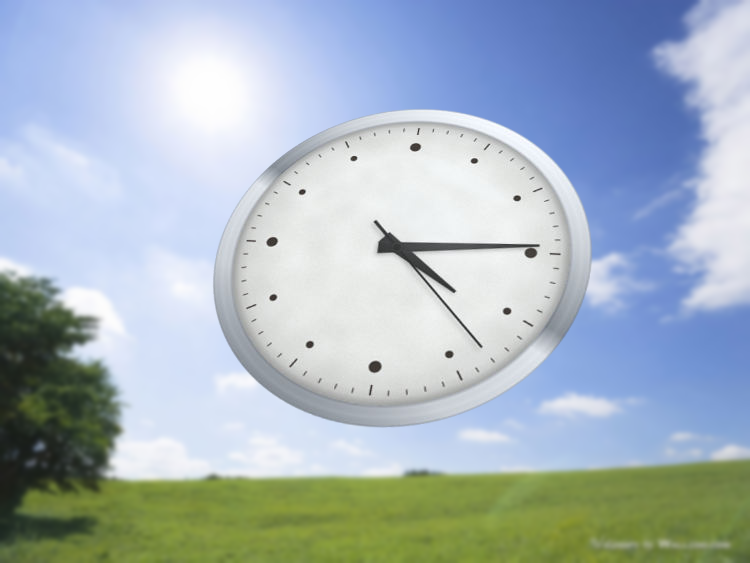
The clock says 4,14,23
